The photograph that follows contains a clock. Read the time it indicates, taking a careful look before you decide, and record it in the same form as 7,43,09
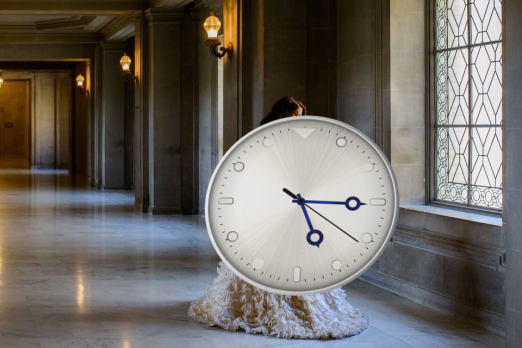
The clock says 5,15,21
